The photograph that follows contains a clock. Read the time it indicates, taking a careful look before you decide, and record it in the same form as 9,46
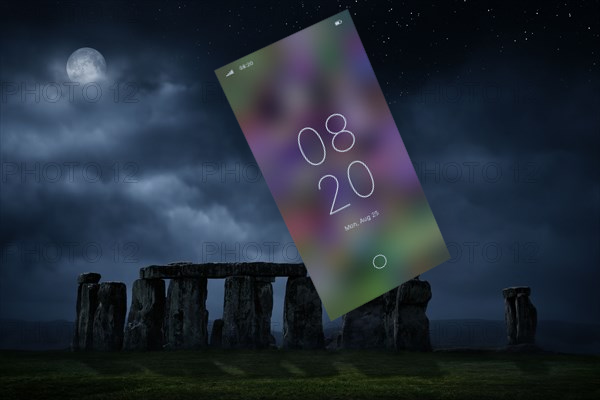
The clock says 8,20
